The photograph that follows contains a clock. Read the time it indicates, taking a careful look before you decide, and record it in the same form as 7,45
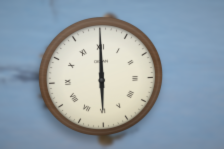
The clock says 6,00
